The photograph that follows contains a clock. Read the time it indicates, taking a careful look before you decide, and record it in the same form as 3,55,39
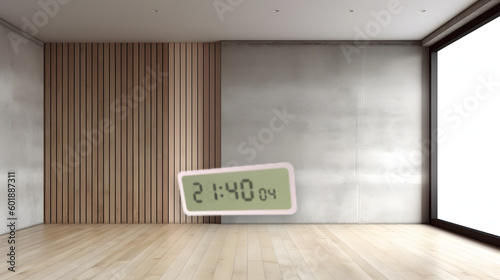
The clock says 21,40,04
